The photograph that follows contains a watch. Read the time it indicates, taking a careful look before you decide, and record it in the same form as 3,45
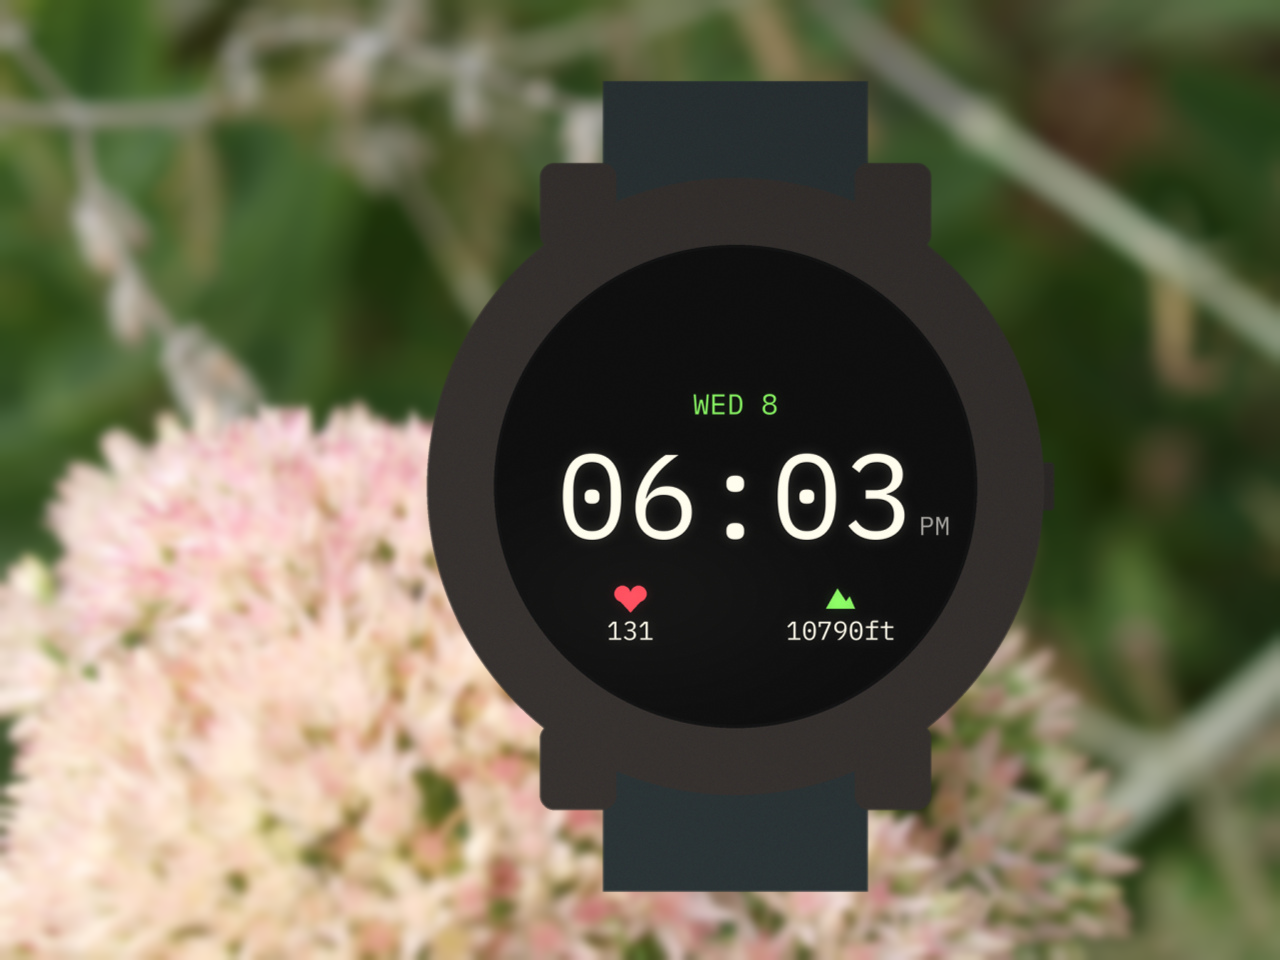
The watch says 6,03
